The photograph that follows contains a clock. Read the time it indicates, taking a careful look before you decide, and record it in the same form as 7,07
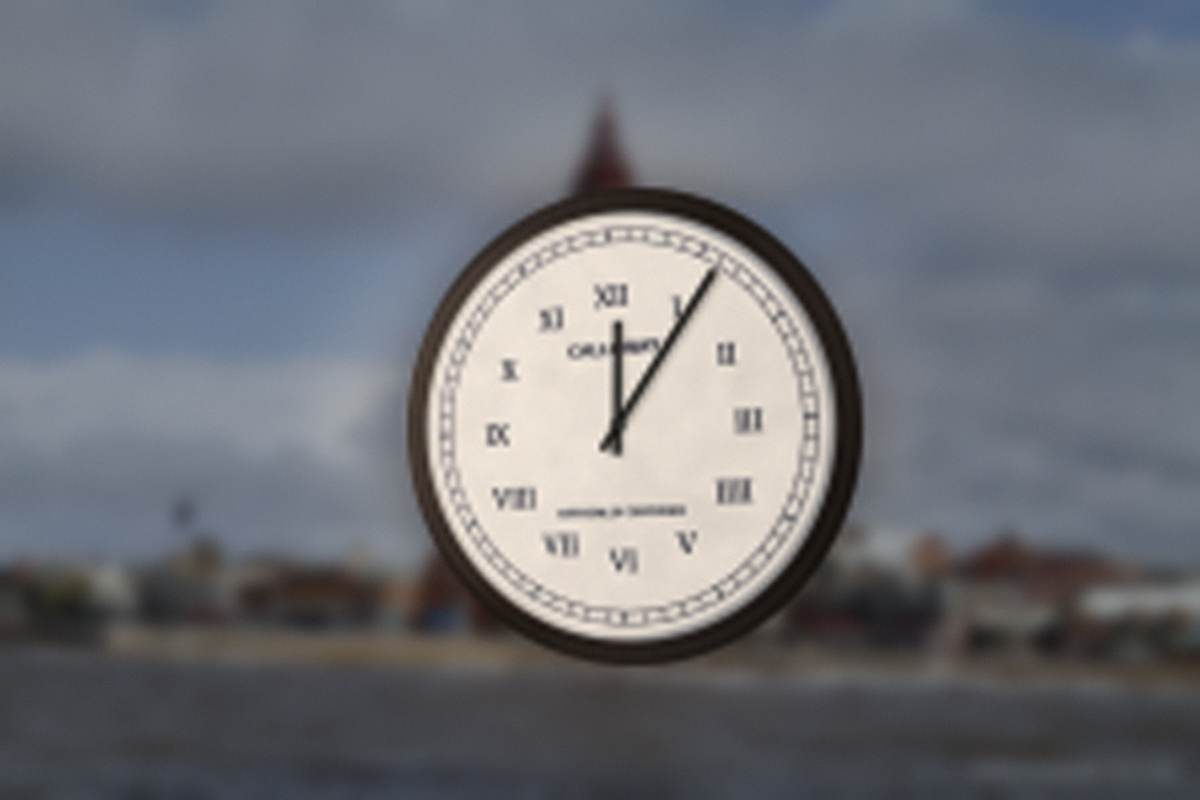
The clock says 12,06
